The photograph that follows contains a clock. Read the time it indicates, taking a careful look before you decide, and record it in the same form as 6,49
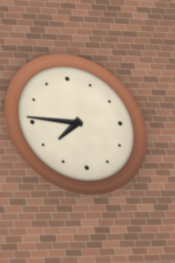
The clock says 7,46
